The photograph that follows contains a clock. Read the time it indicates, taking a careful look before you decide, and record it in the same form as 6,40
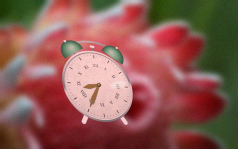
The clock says 8,35
